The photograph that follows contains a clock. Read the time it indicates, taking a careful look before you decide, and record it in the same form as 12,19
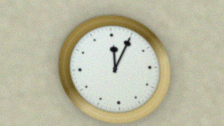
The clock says 12,05
